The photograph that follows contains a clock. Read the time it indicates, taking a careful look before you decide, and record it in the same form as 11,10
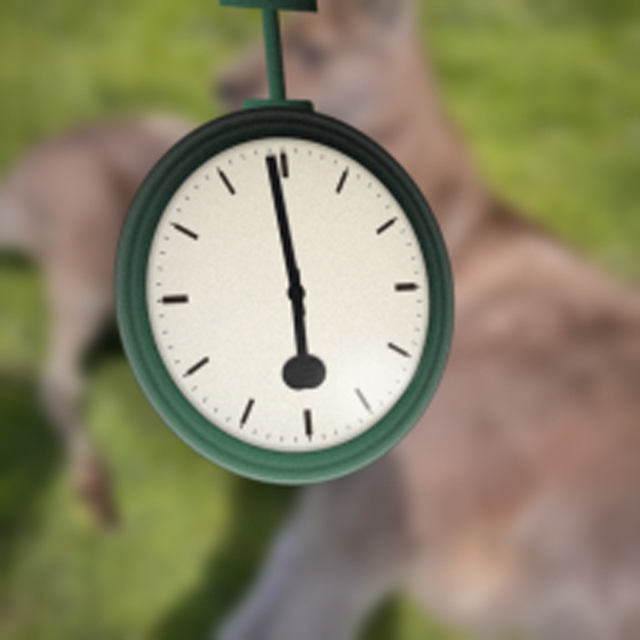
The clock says 5,59
